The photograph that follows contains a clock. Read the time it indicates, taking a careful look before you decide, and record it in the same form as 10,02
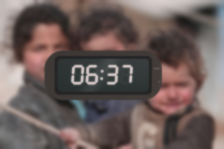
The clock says 6,37
